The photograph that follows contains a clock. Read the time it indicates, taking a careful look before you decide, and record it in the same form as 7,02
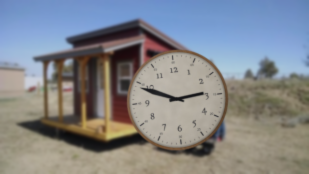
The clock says 2,49
